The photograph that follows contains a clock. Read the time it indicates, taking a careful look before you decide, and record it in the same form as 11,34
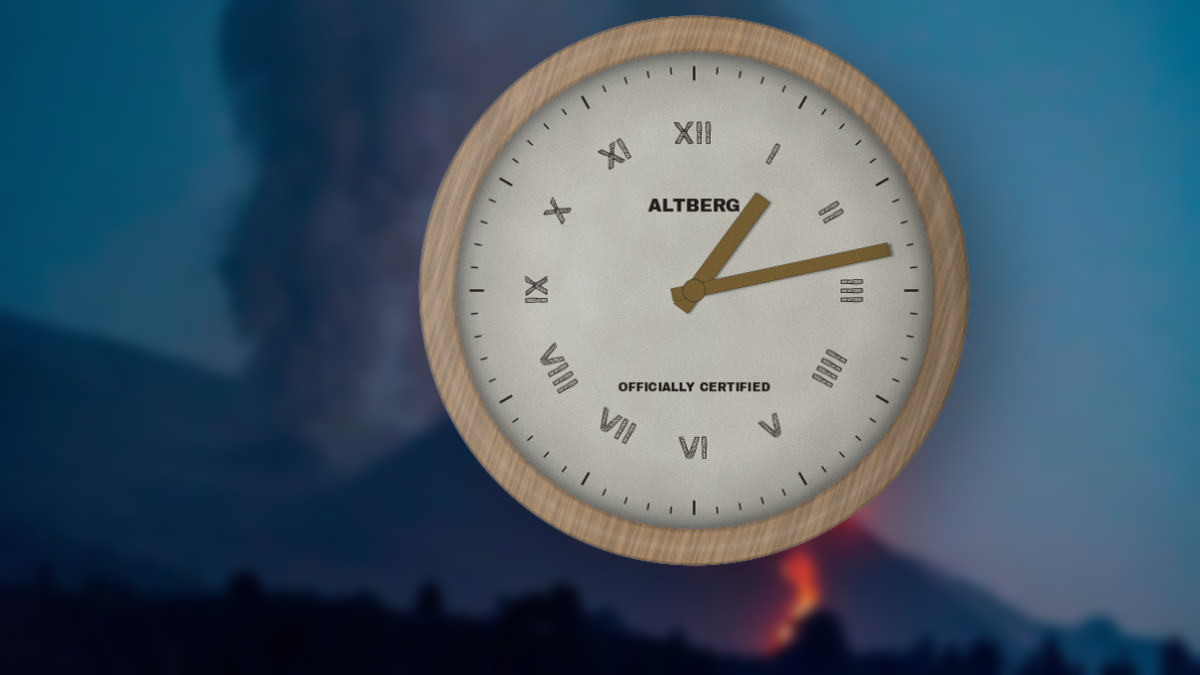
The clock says 1,13
